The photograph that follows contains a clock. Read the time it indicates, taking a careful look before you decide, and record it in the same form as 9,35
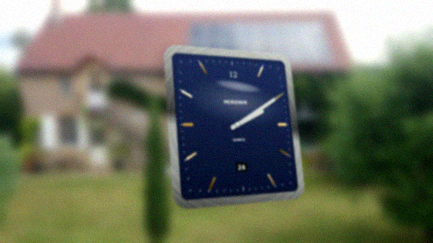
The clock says 2,10
